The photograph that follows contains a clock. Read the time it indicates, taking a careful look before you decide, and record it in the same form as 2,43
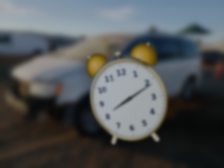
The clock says 8,11
